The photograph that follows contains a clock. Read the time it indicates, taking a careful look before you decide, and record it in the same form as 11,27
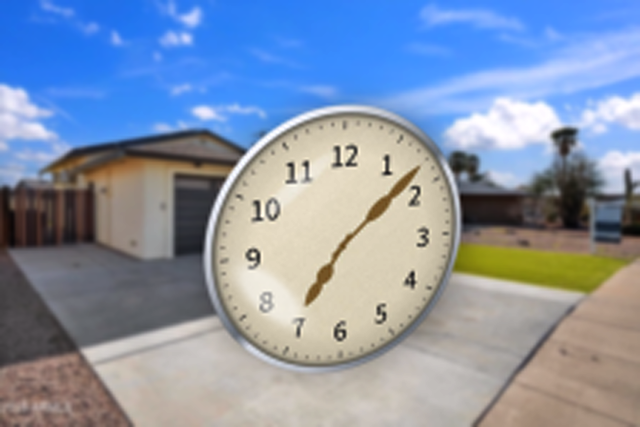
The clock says 7,08
